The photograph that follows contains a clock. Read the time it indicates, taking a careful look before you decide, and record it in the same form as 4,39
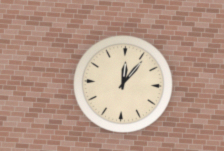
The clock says 12,06
